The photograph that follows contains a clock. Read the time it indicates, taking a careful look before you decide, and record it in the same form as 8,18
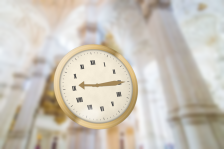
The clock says 9,15
